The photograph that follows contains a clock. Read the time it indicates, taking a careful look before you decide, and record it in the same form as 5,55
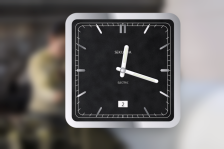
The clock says 12,18
